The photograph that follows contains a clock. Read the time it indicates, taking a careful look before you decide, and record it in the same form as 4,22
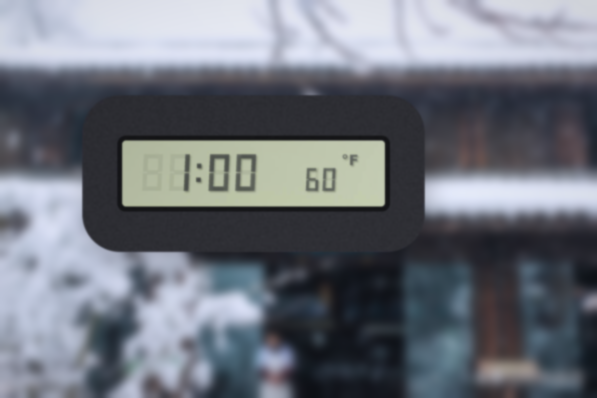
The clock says 1,00
